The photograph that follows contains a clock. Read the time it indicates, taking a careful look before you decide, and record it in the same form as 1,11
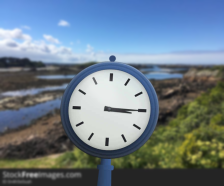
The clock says 3,15
